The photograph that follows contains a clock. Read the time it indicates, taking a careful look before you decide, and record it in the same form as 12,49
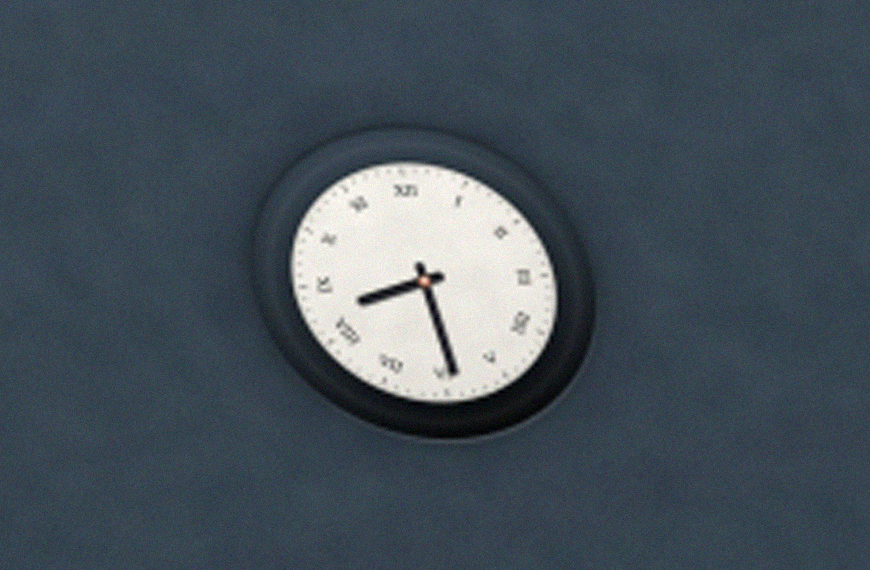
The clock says 8,29
